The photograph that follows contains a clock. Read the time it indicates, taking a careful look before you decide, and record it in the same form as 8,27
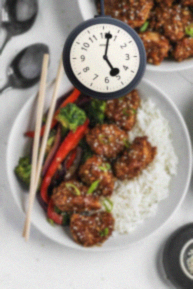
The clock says 5,02
